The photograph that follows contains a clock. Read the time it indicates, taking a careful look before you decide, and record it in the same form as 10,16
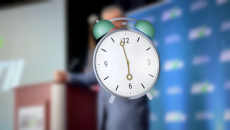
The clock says 5,58
